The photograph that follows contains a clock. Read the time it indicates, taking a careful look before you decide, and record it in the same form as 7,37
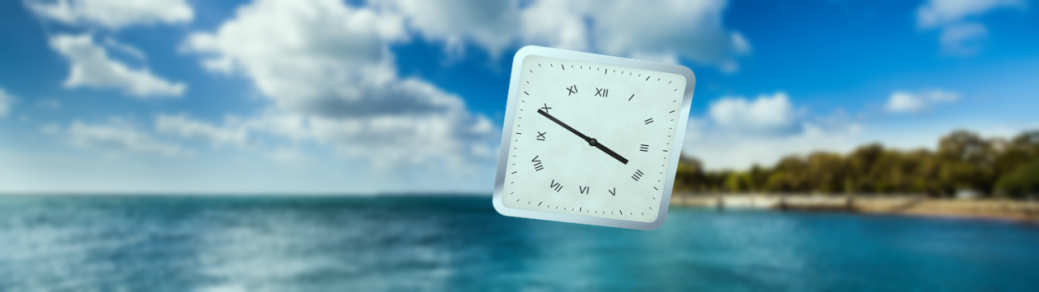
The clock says 3,49
